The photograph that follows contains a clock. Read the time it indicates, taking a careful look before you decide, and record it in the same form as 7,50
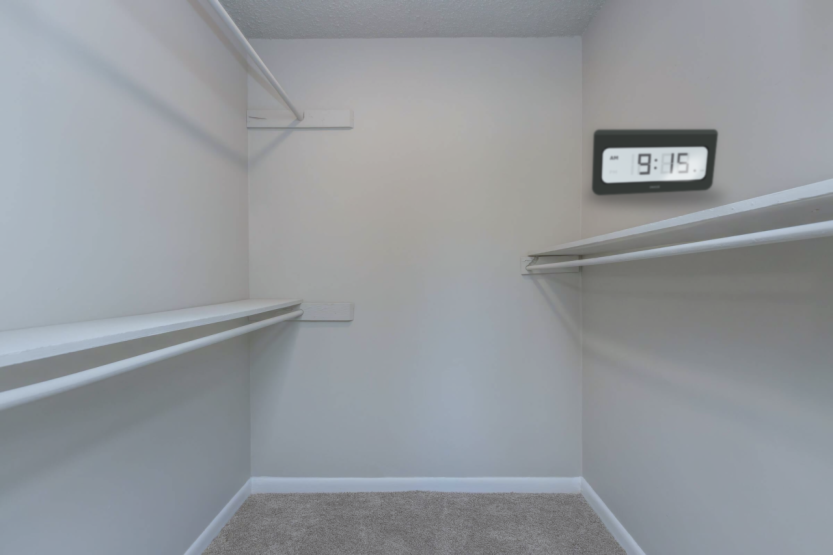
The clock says 9,15
